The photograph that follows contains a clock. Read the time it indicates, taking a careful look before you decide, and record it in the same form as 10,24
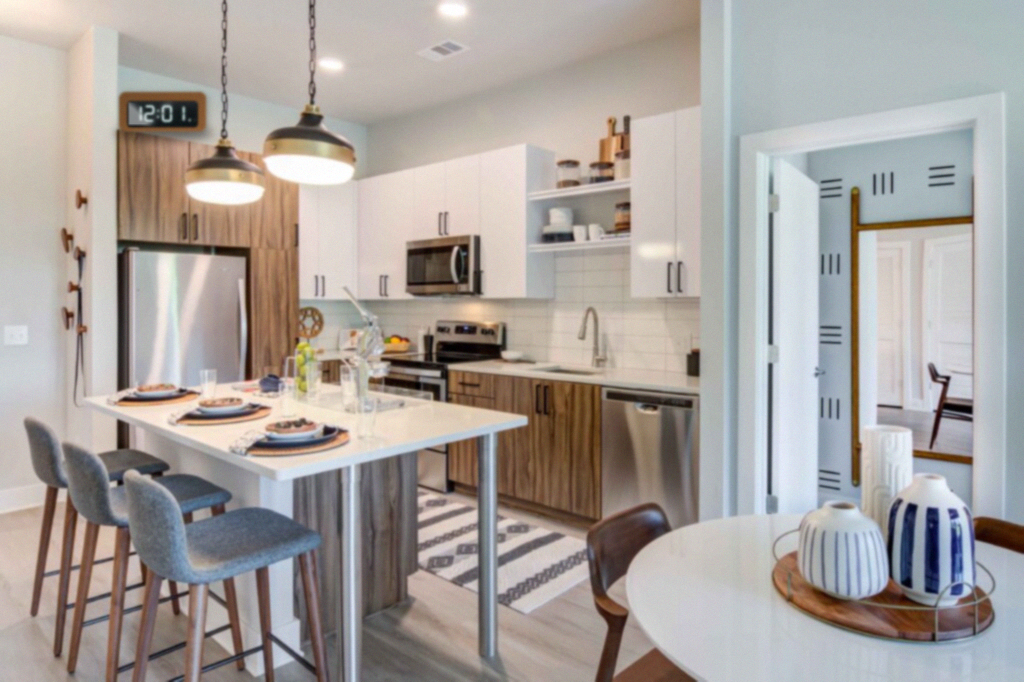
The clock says 12,01
